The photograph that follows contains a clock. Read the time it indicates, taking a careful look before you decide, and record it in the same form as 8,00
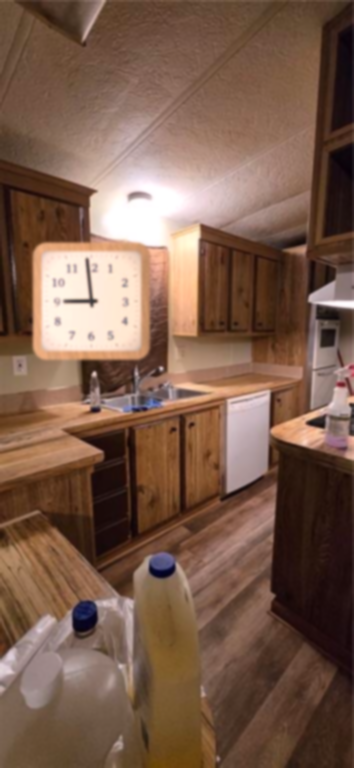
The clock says 8,59
